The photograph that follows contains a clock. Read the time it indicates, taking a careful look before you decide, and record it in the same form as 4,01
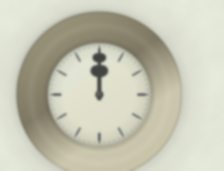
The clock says 12,00
